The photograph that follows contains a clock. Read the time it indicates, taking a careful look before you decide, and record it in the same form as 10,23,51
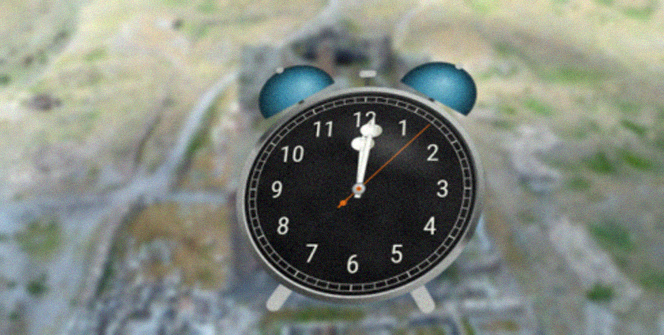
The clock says 12,01,07
